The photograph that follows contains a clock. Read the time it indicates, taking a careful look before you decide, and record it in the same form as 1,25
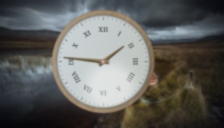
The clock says 1,46
